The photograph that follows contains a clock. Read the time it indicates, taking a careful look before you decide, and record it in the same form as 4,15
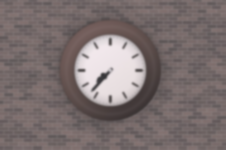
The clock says 7,37
